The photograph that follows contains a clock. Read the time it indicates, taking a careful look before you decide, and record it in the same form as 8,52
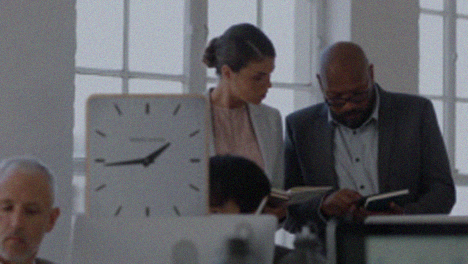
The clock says 1,44
